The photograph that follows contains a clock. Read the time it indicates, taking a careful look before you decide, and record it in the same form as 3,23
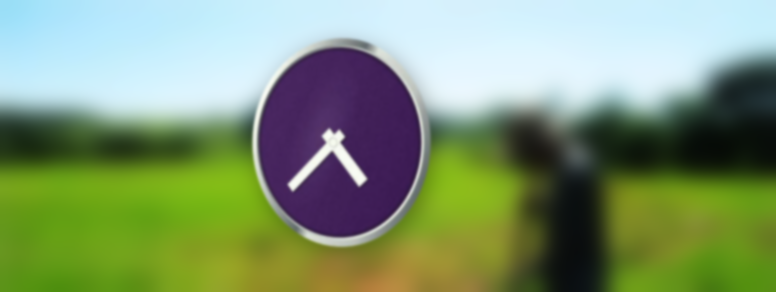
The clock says 4,38
